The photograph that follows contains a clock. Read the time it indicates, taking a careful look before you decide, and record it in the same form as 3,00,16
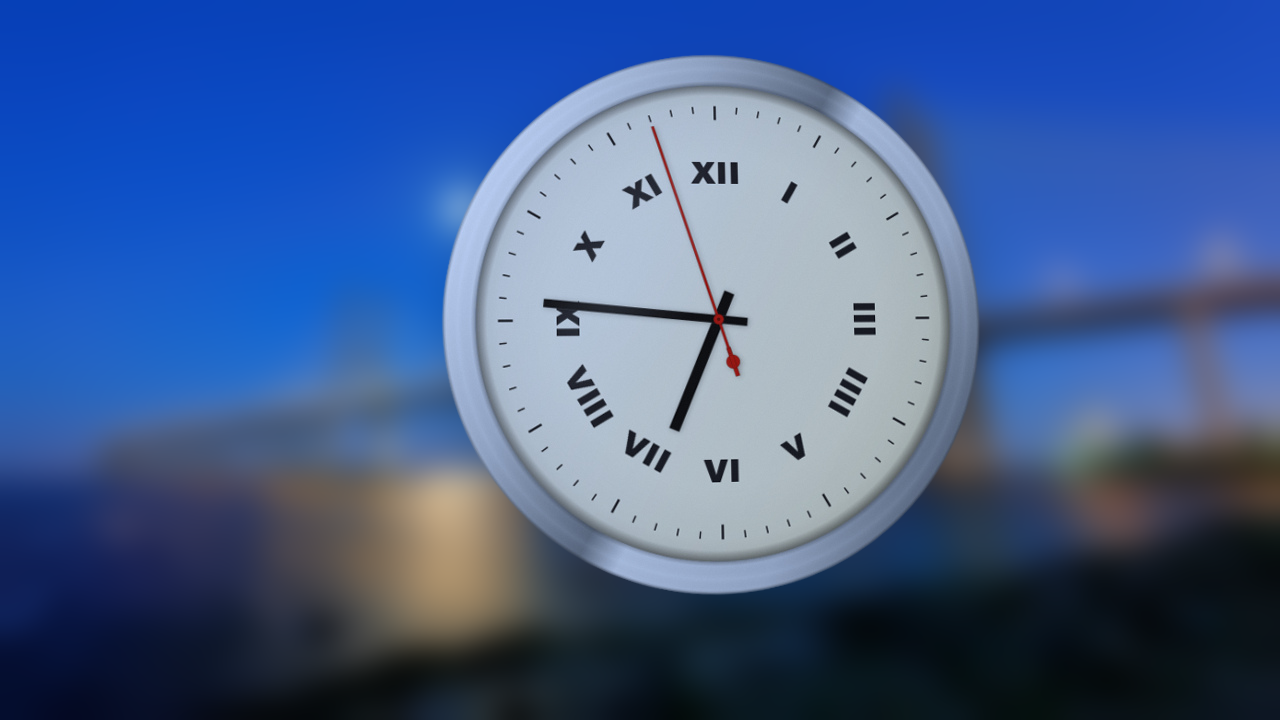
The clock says 6,45,57
